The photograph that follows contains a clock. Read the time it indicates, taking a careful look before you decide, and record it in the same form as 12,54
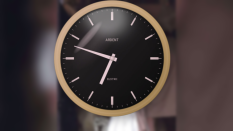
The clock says 6,48
